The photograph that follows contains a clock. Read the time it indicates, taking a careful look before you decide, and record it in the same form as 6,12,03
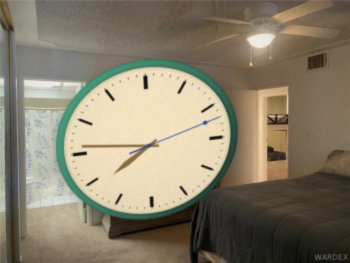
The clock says 7,46,12
